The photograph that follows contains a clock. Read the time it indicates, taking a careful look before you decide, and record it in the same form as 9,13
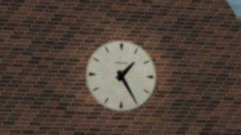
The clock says 1,25
